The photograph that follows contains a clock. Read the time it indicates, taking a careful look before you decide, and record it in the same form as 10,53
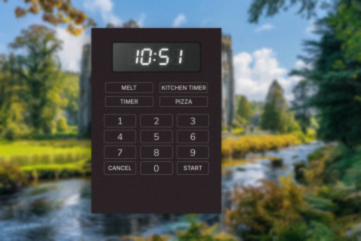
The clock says 10,51
